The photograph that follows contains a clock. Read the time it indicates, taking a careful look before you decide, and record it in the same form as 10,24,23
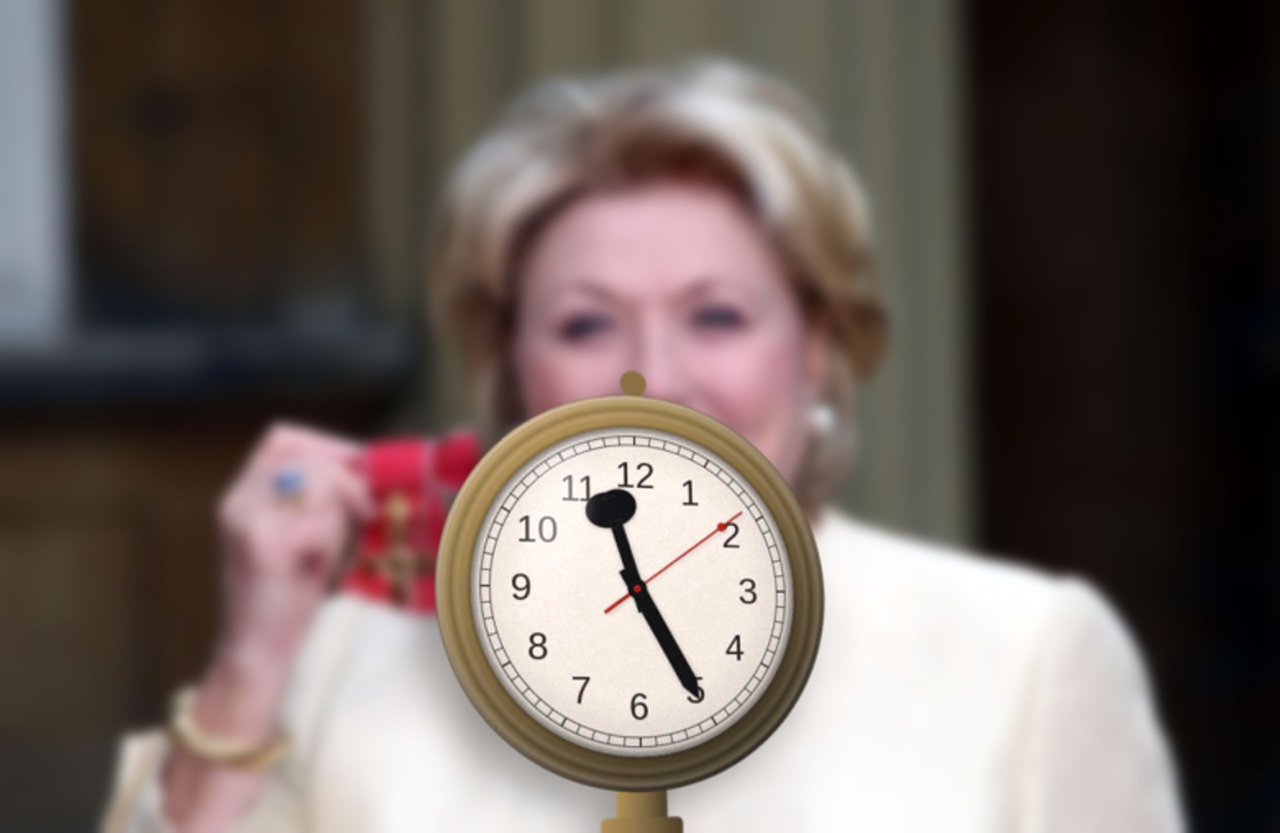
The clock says 11,25,09
